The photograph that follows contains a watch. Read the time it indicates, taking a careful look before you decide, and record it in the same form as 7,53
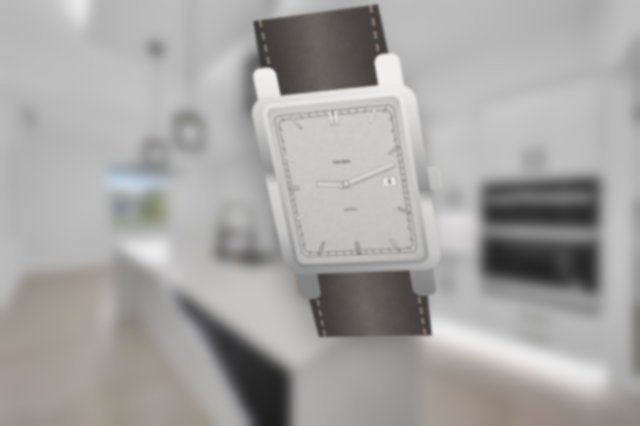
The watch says 9,12
